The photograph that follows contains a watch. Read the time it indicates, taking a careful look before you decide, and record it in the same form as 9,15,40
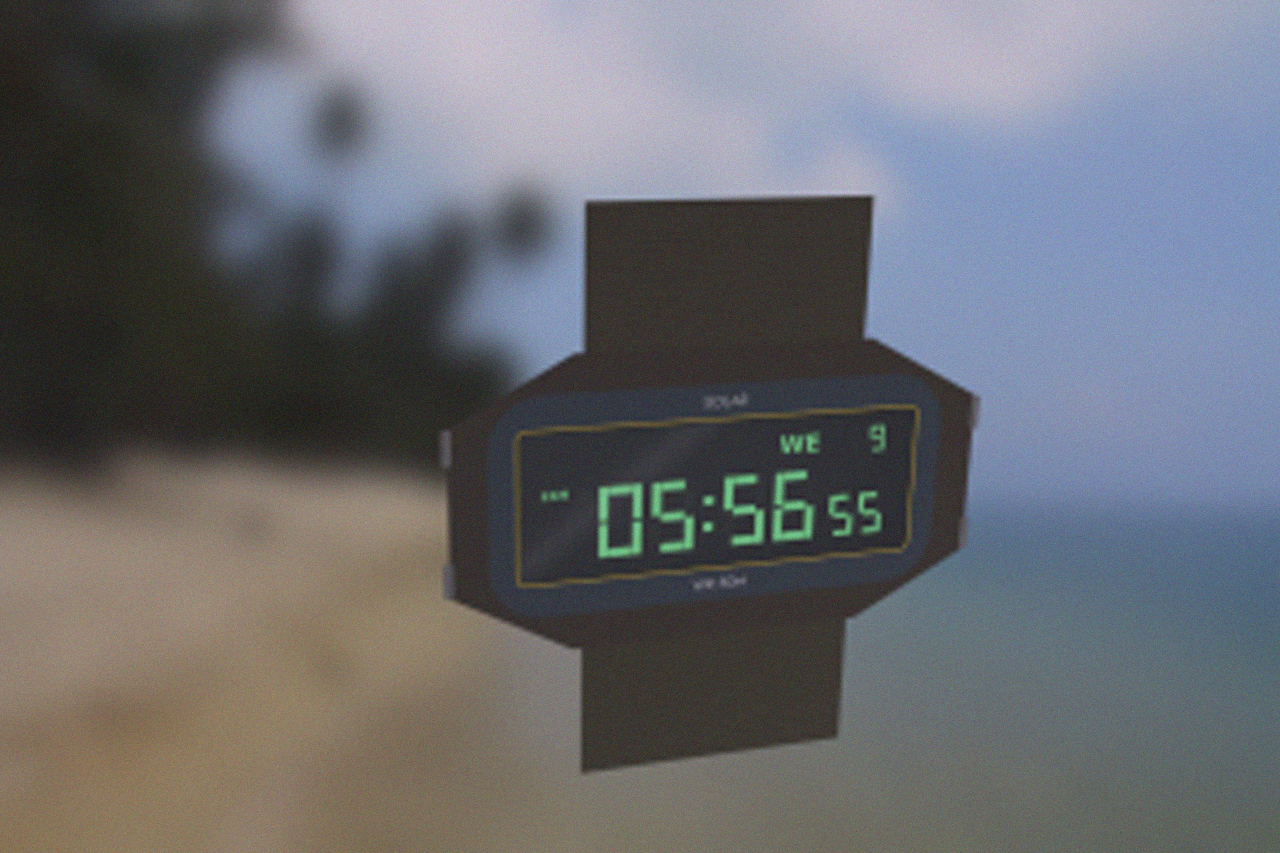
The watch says 5,56,55
